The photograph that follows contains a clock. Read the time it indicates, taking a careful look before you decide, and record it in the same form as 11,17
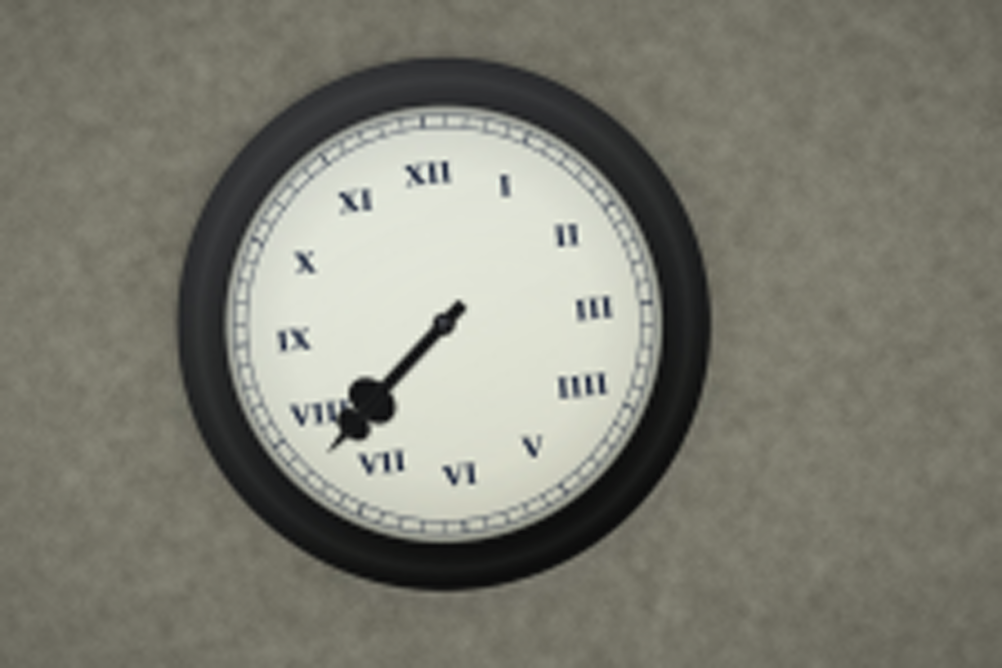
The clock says 7,38
